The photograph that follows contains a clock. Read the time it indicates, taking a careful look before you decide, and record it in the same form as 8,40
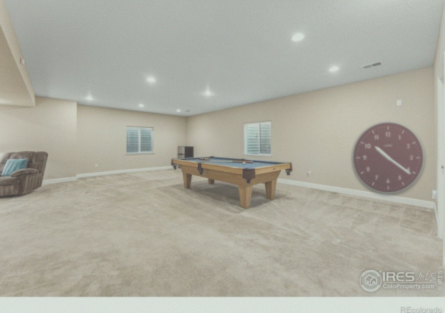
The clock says 10,21
